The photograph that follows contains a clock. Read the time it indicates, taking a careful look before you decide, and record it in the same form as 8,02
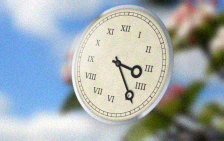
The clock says 3,24
